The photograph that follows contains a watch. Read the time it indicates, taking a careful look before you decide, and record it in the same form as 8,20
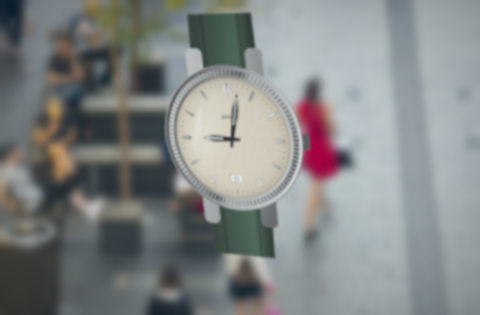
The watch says 9,02
